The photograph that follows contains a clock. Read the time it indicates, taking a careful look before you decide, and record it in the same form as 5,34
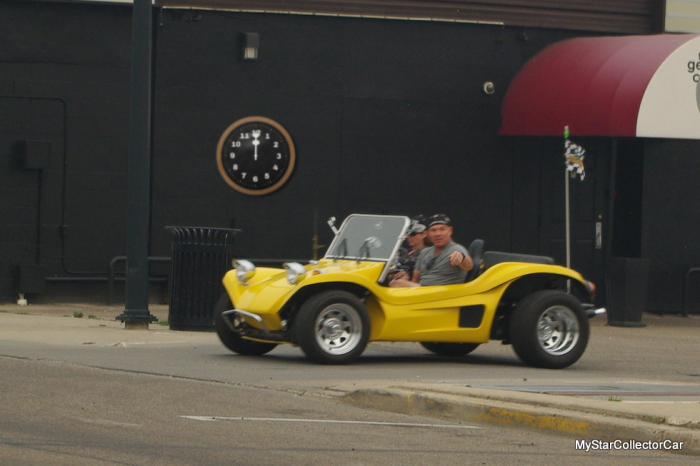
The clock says 12,00
